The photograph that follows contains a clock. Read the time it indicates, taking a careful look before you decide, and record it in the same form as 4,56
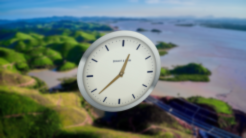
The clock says 12,38
